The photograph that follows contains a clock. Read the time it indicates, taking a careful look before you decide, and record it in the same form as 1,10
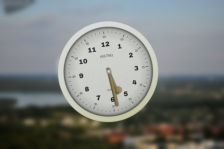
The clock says 5,29
